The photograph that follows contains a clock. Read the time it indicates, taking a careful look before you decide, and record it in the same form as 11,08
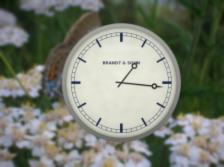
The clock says 1,16
